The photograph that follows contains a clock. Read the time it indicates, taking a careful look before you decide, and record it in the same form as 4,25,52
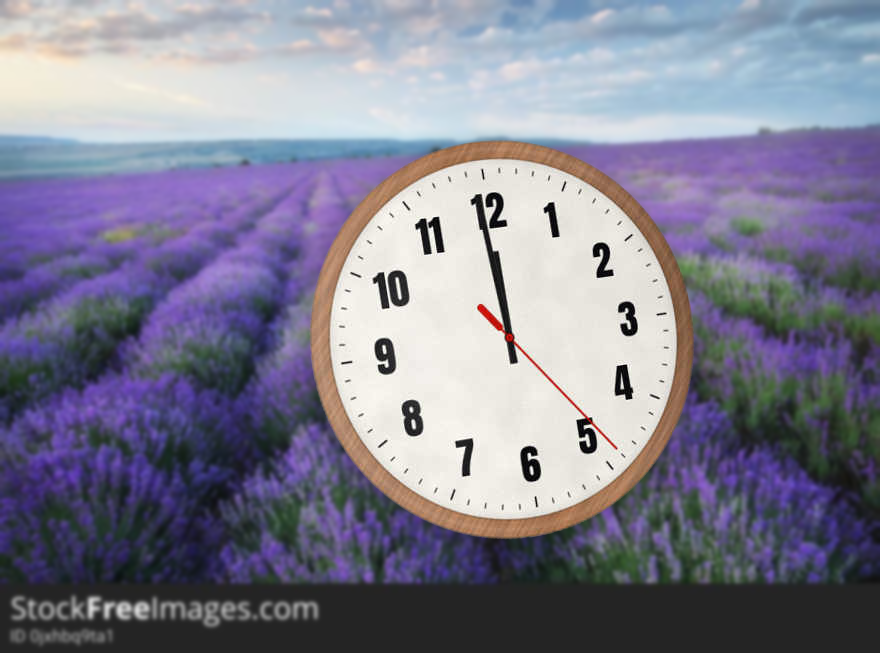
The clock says 11,59,24
